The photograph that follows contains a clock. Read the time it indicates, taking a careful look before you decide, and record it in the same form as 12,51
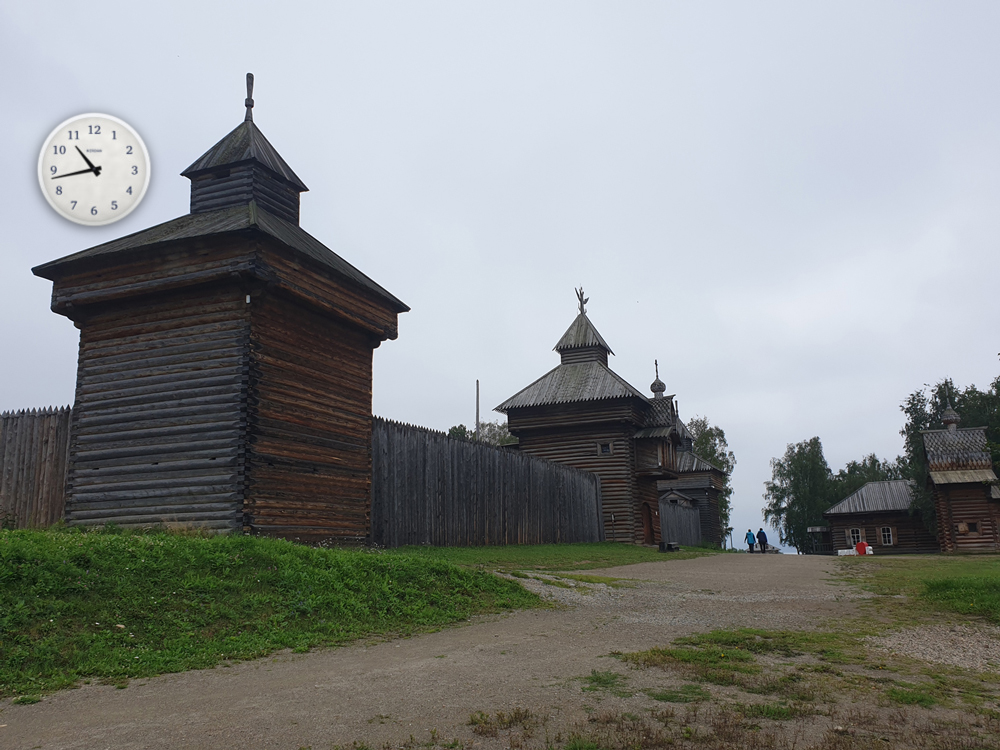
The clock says 10,43
